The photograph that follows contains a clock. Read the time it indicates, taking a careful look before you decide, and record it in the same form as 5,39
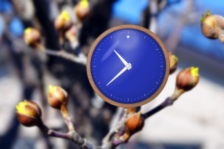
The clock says 10,38
